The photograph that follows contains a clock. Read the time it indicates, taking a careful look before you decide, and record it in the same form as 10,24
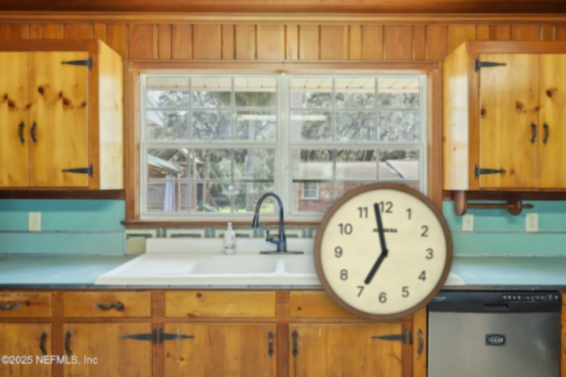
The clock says 6,58
